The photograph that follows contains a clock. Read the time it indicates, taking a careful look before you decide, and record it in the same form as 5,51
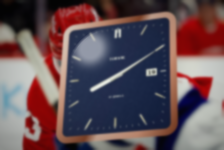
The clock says 8,10
